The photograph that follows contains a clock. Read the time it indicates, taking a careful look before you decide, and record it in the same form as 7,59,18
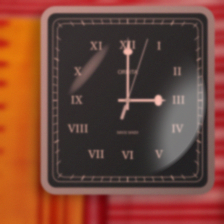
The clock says 3,00,03
